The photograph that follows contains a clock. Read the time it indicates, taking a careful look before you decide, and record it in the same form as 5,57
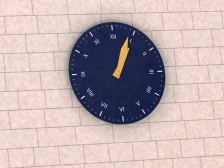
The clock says 1,04
